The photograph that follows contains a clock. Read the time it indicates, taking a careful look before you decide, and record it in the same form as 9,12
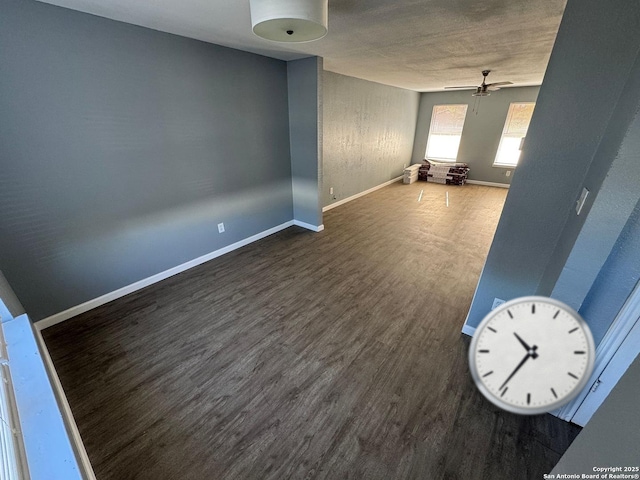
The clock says 10,36
